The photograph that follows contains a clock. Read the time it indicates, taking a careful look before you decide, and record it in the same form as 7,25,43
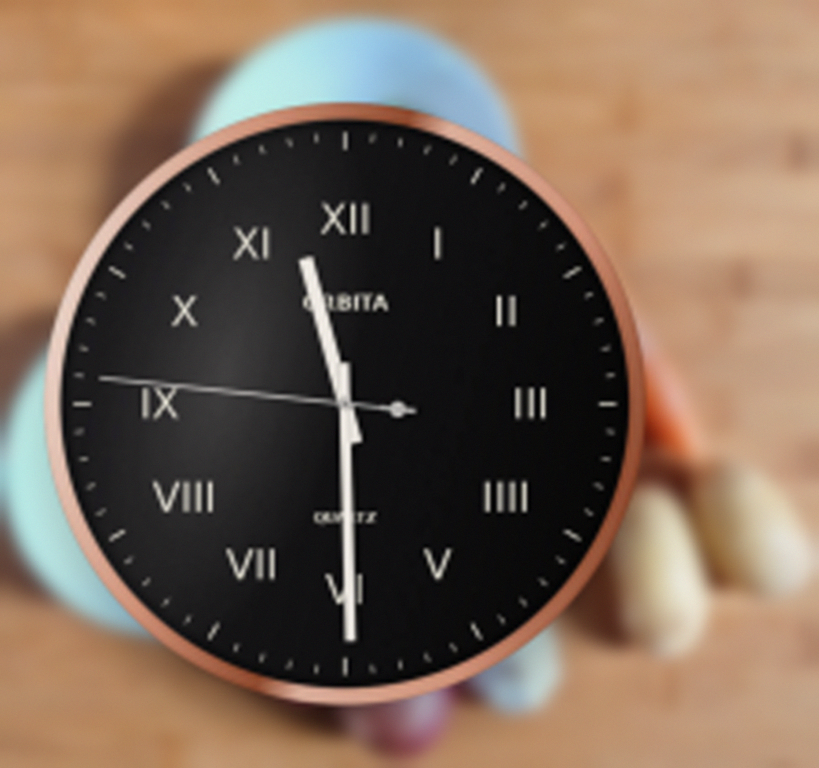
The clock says 11,29,46
